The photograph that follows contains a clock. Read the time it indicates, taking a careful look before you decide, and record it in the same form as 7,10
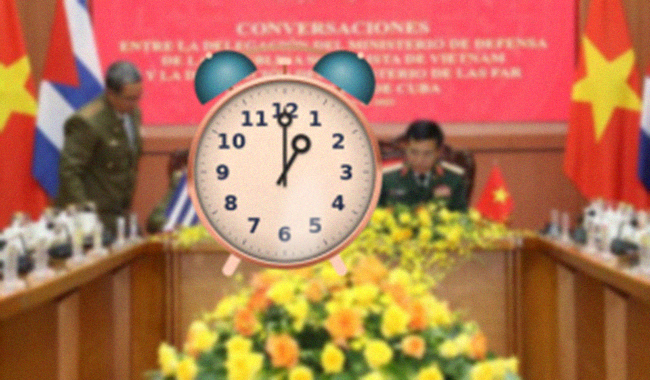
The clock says 1,00
